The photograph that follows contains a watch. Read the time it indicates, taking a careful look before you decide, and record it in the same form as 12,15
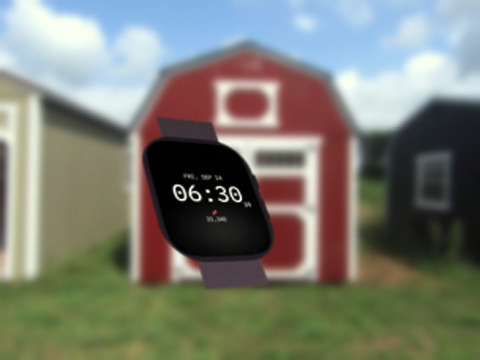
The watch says 6,30
